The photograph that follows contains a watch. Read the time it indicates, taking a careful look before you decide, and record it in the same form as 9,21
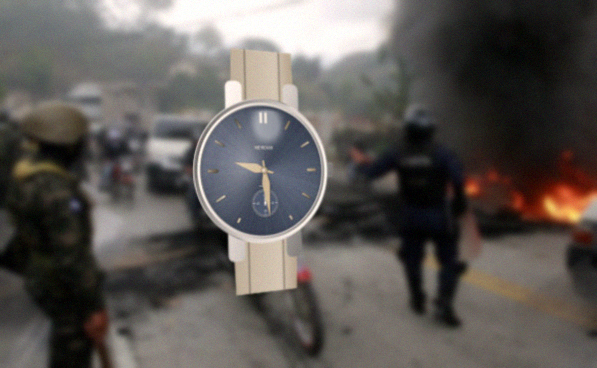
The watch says 9,29
